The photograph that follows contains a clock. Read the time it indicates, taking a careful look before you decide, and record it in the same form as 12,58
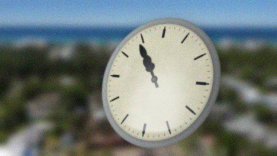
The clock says 10,54
